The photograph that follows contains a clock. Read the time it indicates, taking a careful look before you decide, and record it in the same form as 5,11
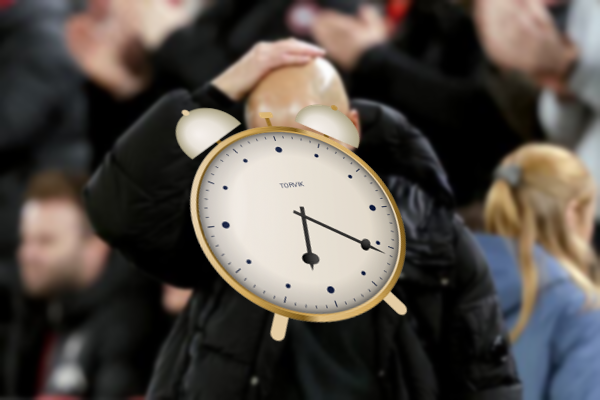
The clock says 6,21
